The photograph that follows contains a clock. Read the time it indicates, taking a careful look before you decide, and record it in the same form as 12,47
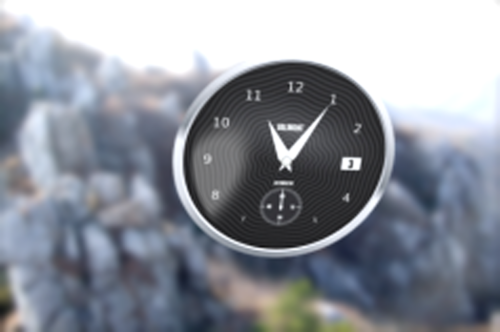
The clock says 11,05
